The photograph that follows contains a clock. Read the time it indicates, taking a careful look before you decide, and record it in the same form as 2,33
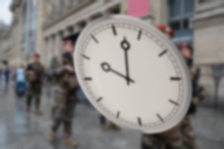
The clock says 10,02
